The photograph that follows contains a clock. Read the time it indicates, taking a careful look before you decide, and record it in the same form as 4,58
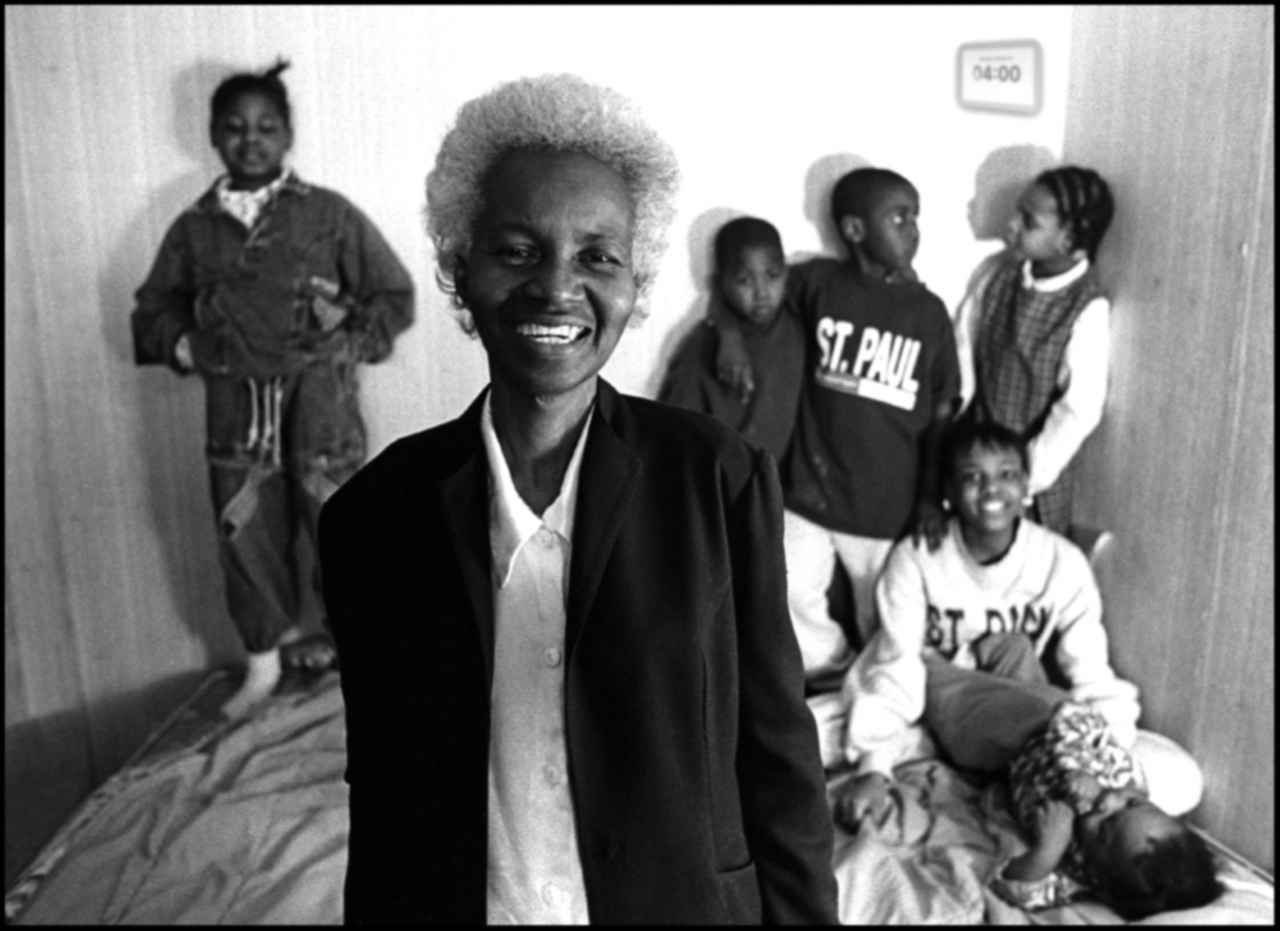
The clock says 4,00
